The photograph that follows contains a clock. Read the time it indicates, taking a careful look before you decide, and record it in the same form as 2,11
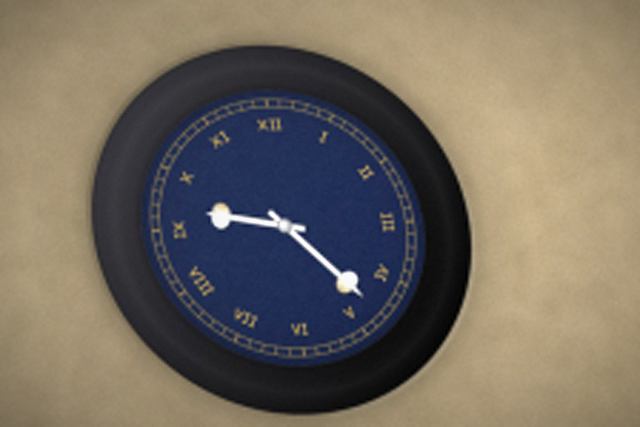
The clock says 9,23
